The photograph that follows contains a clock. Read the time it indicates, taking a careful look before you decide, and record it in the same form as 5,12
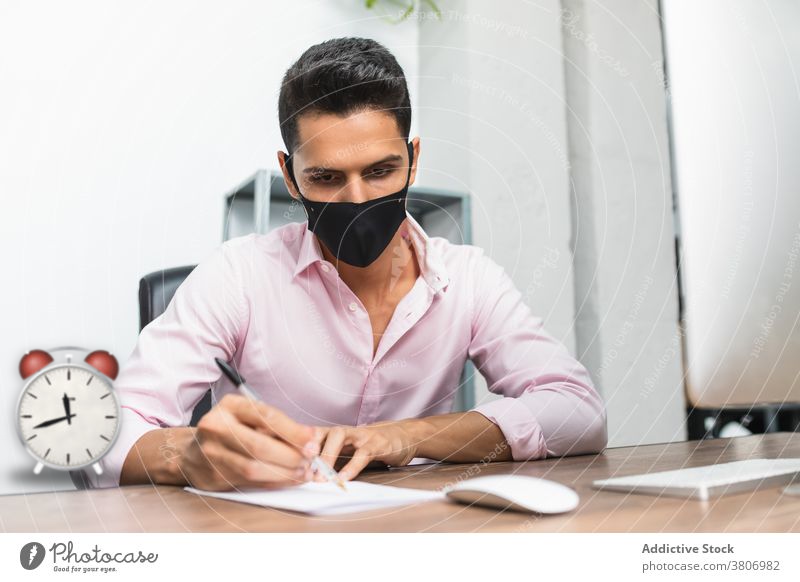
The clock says 11,42
